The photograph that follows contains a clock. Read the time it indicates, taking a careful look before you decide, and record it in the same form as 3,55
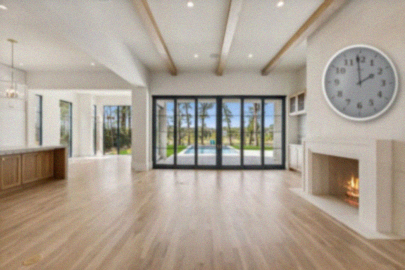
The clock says 1,59
